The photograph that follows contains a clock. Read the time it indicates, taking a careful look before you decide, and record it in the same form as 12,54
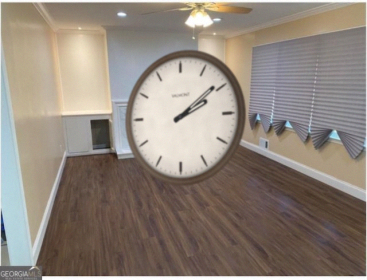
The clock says 2,09
